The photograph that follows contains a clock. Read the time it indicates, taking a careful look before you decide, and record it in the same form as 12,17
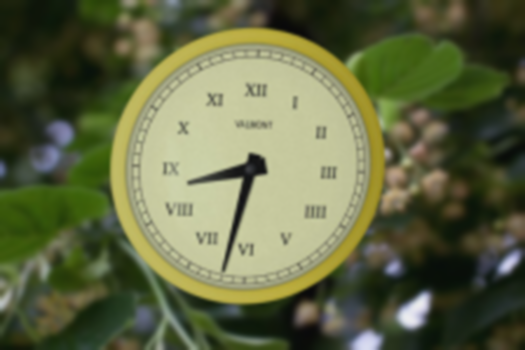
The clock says 8,32
